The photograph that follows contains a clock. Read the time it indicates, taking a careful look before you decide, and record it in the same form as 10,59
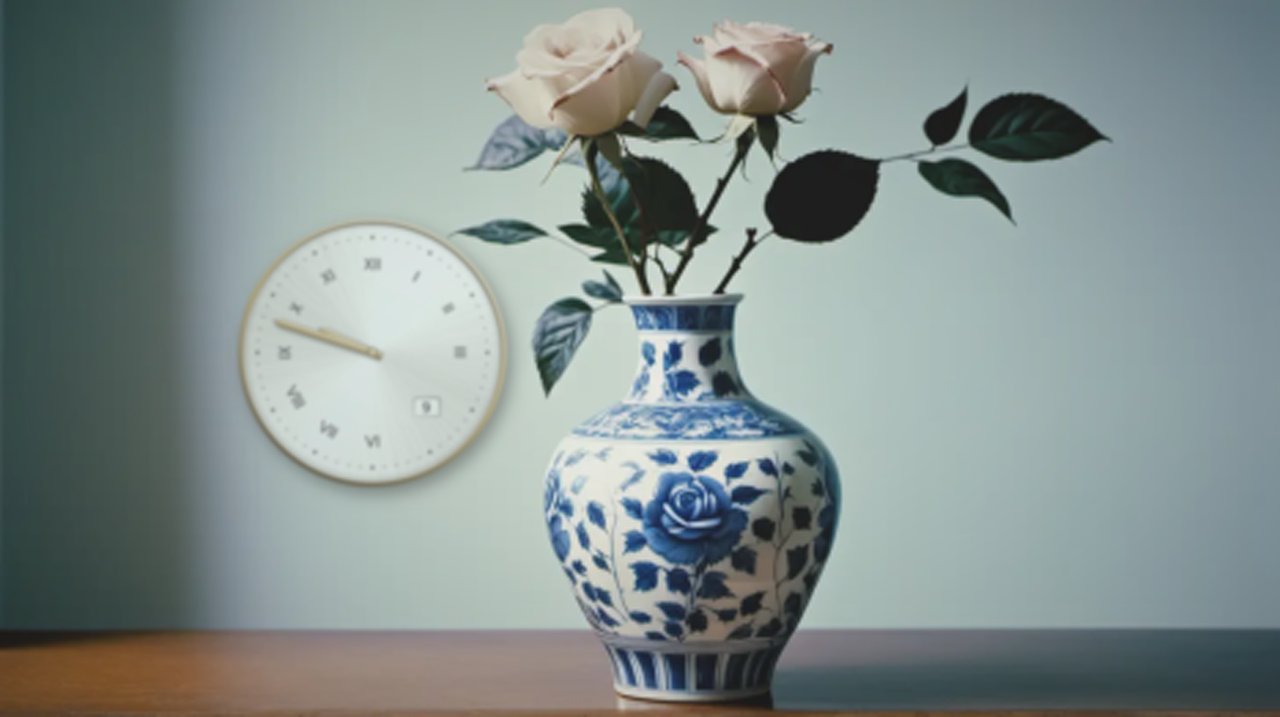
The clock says 9,48
